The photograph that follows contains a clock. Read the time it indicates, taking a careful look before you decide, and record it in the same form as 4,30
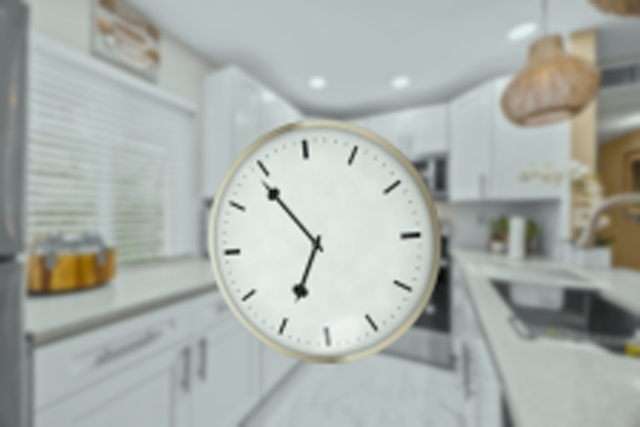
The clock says 6,54
